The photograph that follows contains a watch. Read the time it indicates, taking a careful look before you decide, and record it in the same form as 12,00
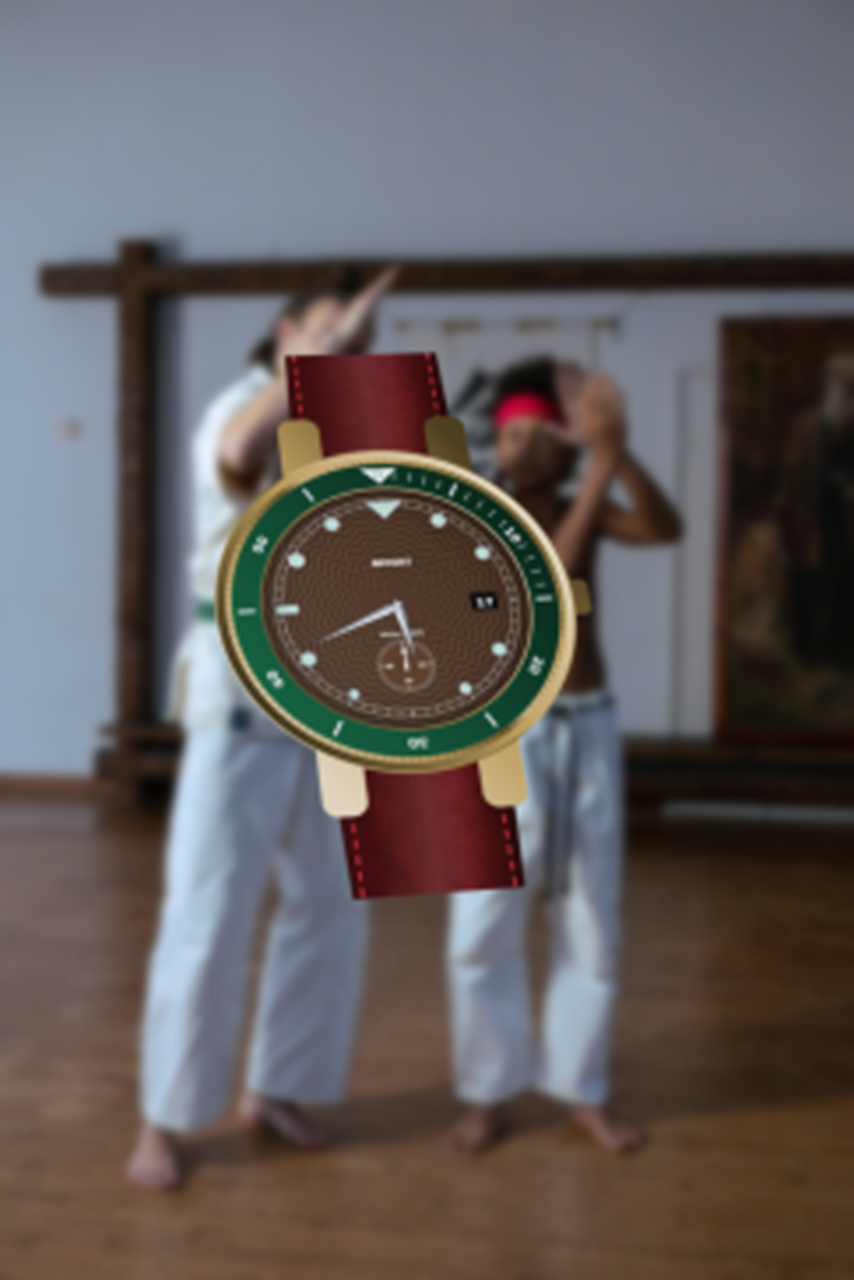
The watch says 5,41
